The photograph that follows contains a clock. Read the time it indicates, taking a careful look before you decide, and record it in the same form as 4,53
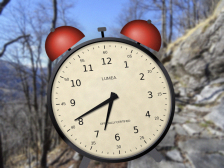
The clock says 6,41
